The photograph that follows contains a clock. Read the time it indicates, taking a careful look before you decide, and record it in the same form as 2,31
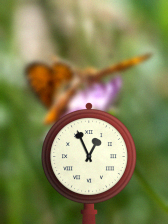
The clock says 12,56
